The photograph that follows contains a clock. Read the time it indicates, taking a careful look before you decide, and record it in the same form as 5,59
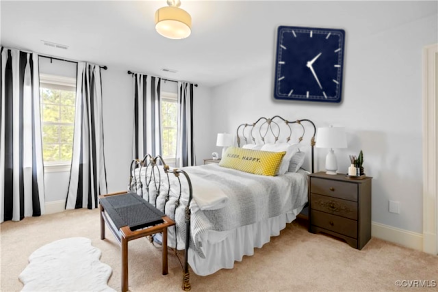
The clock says 1,25
